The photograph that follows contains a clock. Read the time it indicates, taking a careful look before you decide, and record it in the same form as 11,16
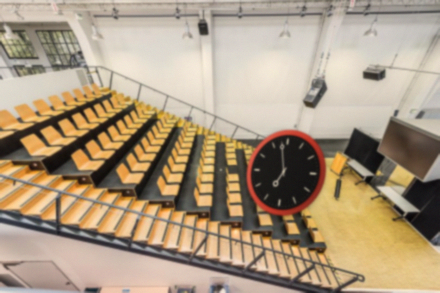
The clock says 6,58
